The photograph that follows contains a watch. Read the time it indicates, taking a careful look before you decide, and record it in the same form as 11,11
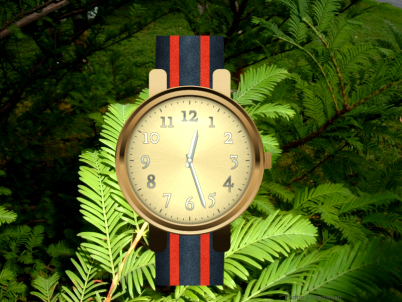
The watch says 12,27
